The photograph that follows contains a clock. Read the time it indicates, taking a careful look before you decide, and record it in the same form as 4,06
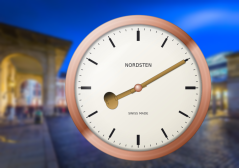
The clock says 8,10
